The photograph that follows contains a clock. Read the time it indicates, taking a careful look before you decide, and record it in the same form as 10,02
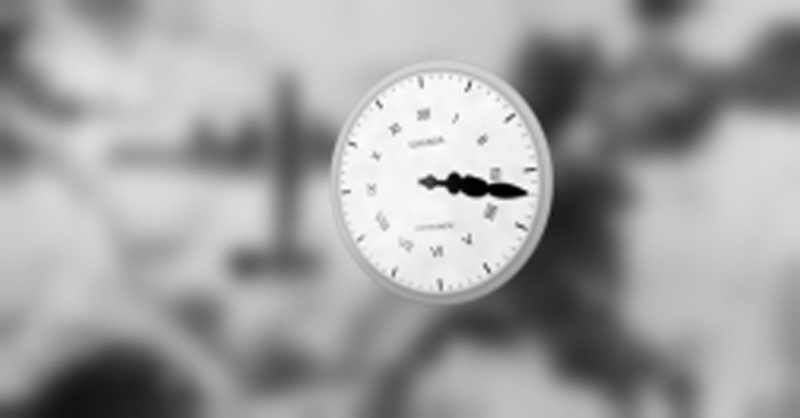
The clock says 3,17
